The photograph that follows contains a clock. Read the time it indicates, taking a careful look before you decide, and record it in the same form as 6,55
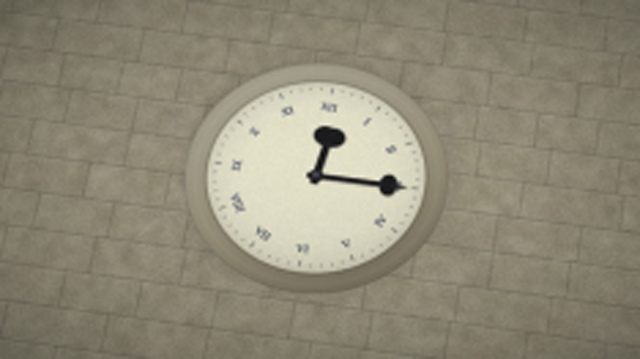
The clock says 12,15
